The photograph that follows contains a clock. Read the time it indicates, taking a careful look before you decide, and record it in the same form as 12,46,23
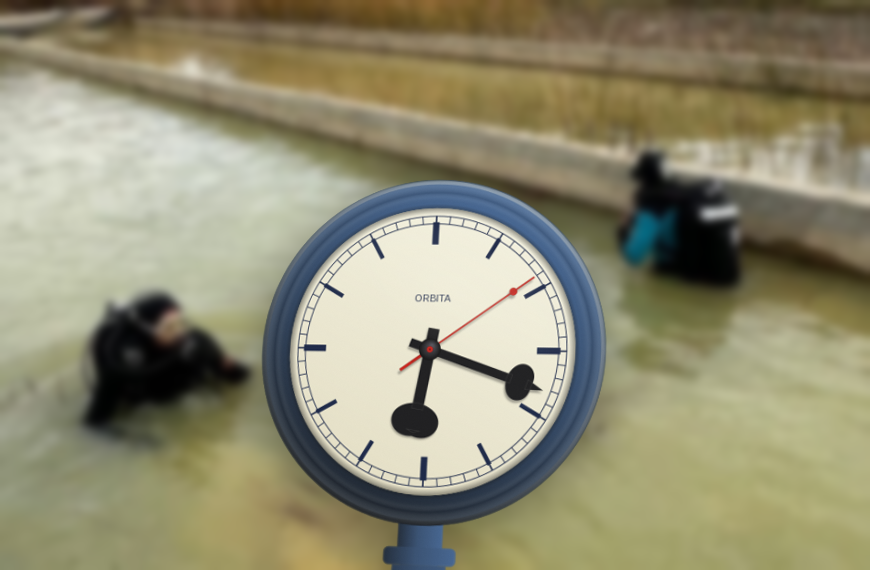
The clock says 6,18,09
